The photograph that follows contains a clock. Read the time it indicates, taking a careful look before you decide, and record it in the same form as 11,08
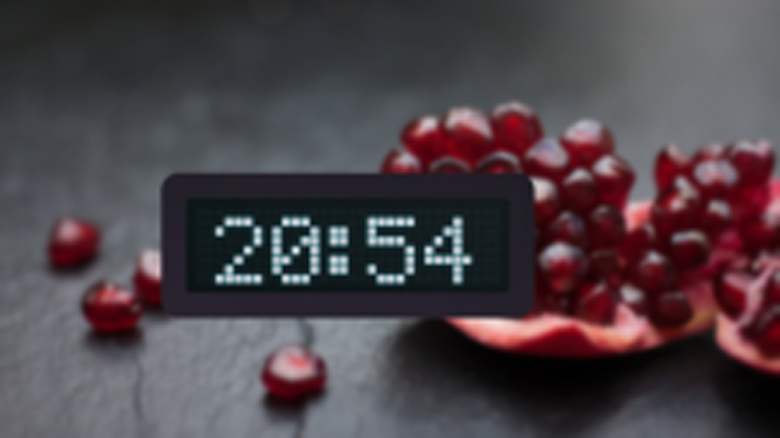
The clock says 20,54
